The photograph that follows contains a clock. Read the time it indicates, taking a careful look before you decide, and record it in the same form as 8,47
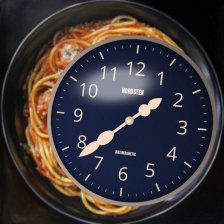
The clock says 1,38
